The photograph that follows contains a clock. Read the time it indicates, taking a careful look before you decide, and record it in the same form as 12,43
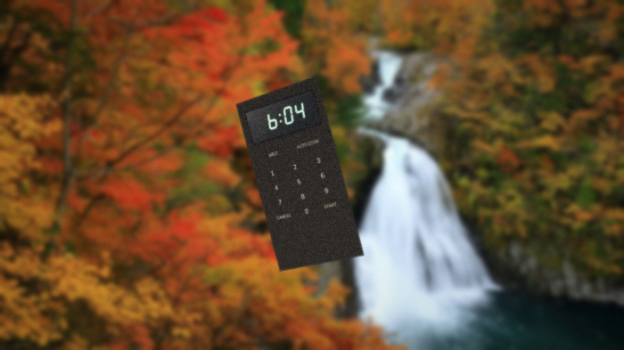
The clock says 6,04
